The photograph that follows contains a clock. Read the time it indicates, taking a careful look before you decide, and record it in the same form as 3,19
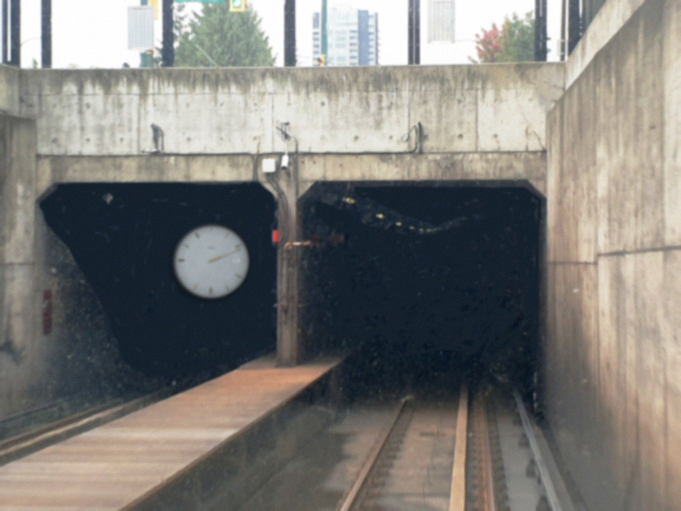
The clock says 2,11
